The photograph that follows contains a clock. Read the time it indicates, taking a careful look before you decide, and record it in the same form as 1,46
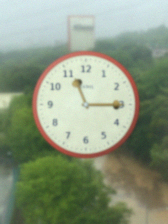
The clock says 11,15
